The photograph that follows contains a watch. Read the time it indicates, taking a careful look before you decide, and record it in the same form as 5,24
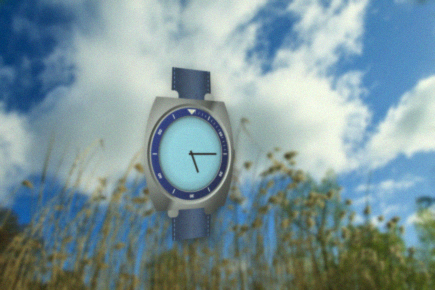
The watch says 5,15
